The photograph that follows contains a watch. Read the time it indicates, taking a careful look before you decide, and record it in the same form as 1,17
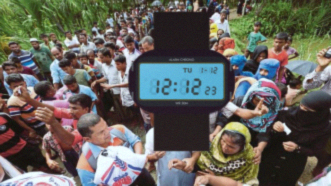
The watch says 12,12
